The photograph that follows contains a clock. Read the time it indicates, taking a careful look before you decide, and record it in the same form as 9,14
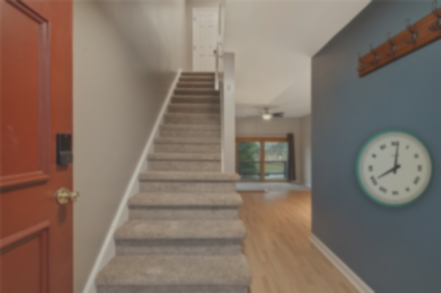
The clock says 8,01
